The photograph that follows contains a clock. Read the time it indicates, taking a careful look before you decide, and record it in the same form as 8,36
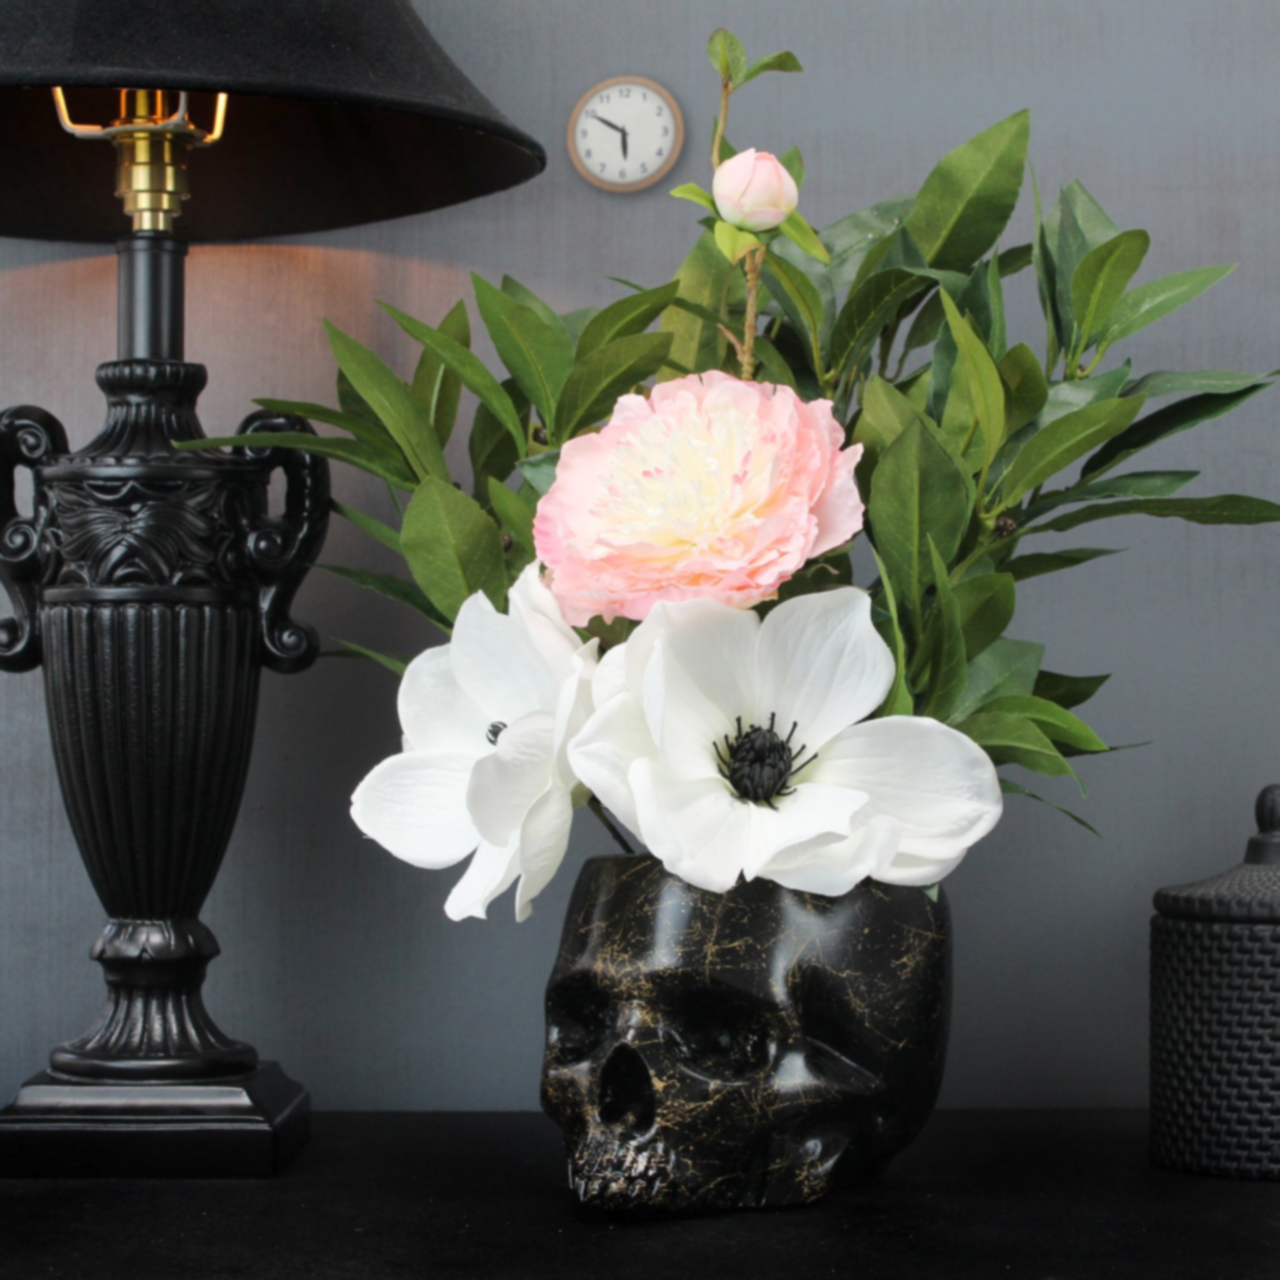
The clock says 5,50
